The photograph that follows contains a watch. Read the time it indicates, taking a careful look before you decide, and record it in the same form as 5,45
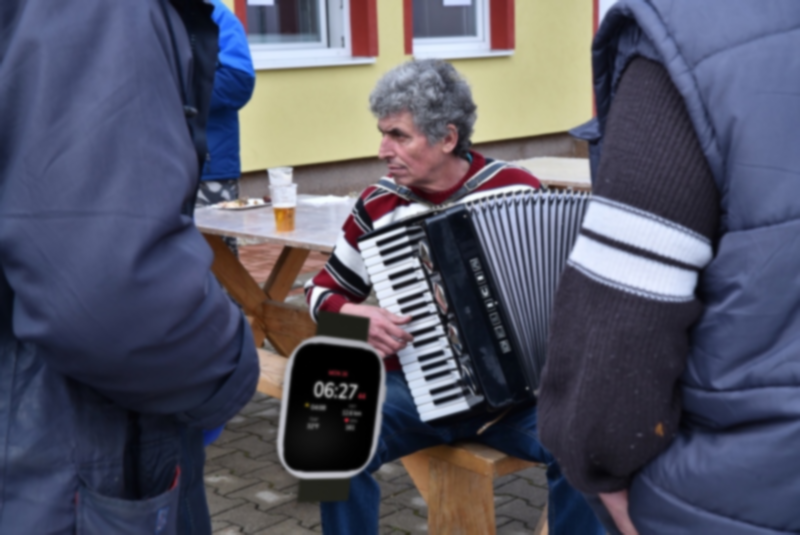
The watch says 6,27
